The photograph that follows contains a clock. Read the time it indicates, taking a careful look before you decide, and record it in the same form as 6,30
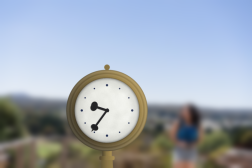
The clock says 9,36
